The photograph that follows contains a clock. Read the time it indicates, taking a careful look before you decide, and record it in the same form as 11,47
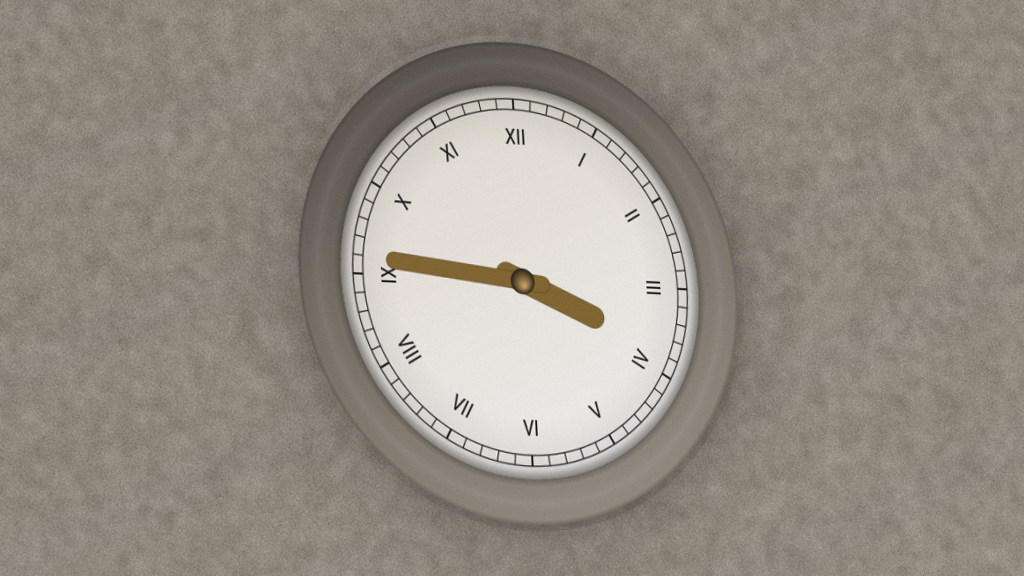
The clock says 3,46
